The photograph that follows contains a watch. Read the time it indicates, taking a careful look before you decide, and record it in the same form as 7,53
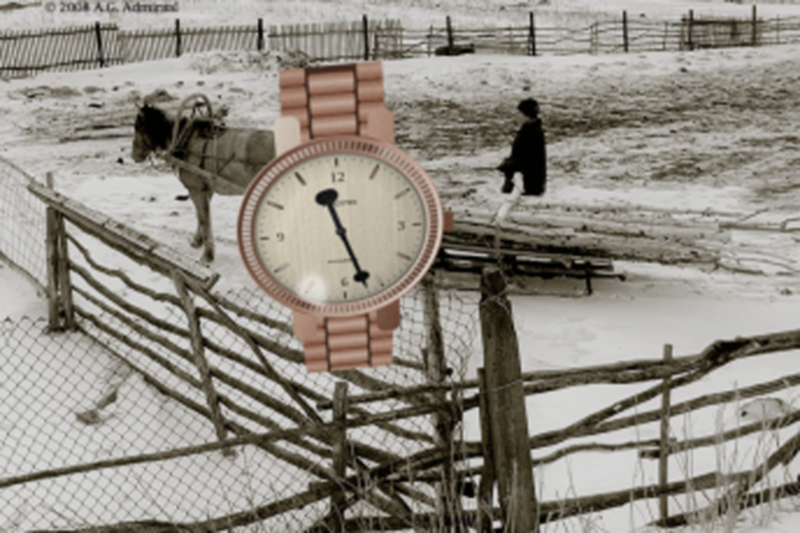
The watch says 11,27
